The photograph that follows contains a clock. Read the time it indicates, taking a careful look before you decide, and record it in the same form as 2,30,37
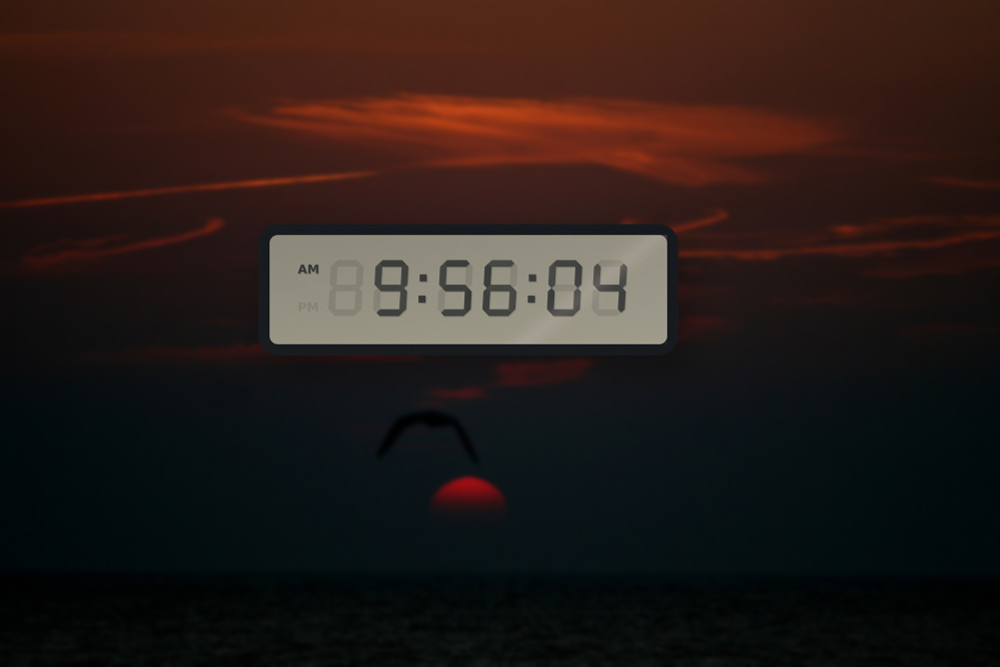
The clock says 9,56,04
